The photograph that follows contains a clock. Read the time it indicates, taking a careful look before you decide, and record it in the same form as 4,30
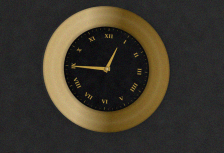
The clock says 12,45
